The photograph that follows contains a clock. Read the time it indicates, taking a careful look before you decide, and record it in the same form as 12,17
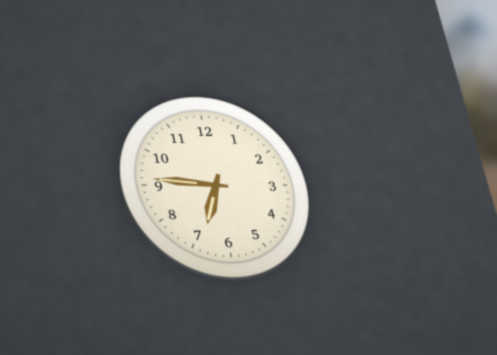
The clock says 6,46
